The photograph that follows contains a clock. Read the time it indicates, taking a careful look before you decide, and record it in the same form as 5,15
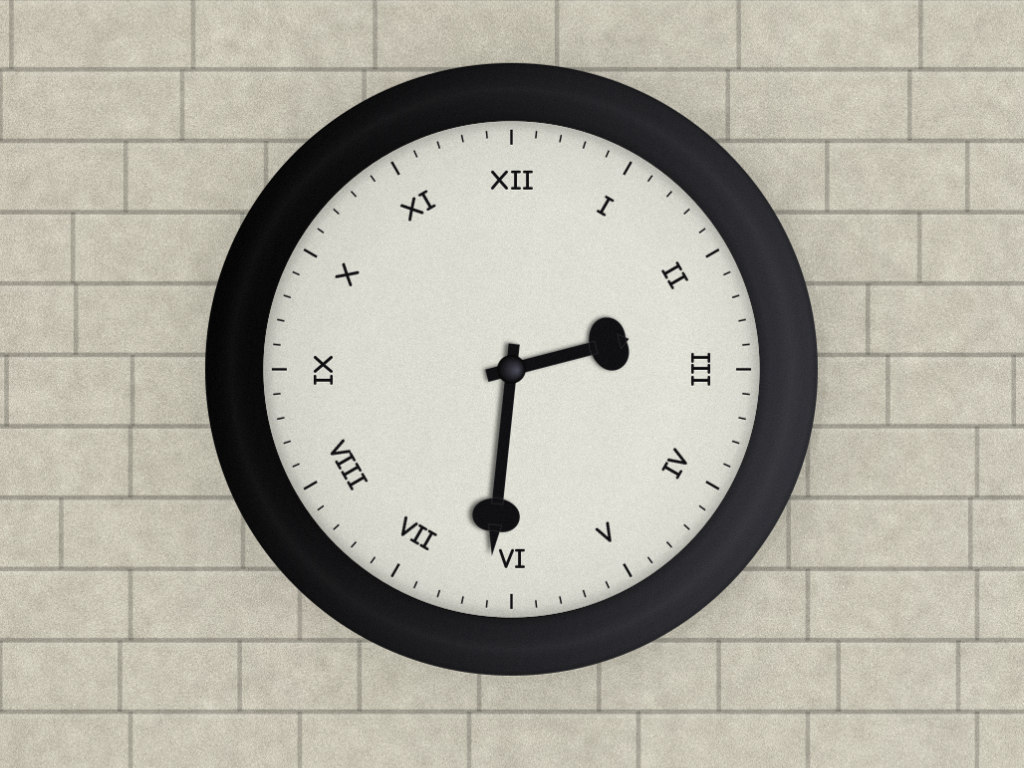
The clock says 2,31
